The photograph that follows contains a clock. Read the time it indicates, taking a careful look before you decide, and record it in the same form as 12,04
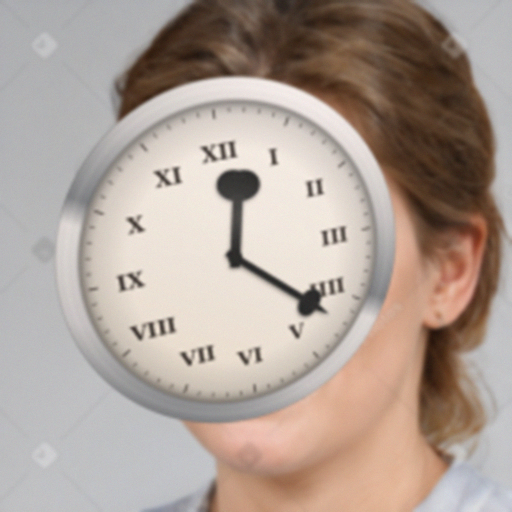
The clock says 12,22
